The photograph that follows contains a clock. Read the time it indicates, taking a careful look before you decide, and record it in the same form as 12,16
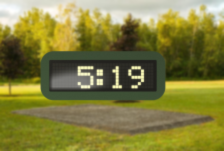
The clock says 5,19
